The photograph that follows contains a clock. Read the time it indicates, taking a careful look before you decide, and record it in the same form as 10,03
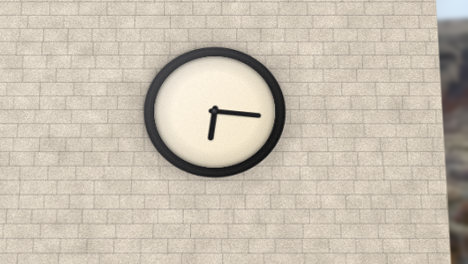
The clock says 6,16
